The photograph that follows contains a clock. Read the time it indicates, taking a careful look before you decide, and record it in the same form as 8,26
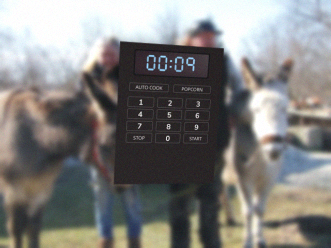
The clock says 0,09
